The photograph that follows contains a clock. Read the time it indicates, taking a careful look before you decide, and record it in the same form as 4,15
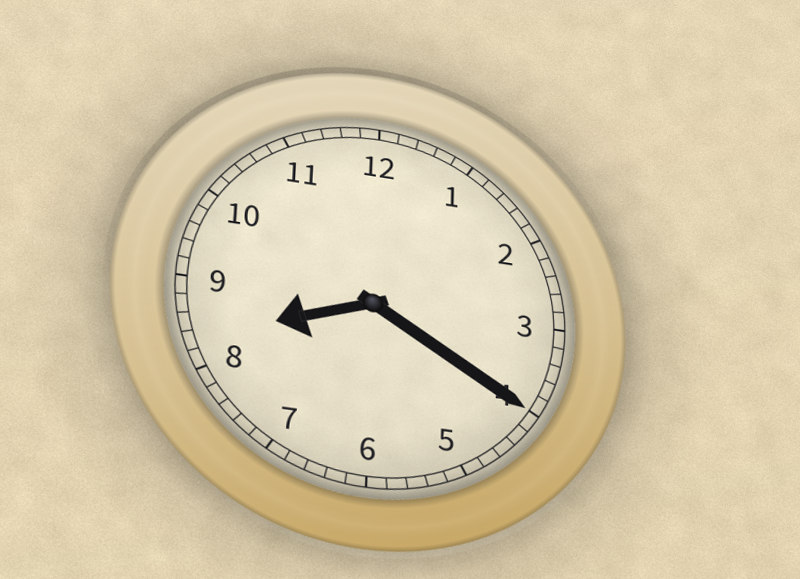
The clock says 8,20
